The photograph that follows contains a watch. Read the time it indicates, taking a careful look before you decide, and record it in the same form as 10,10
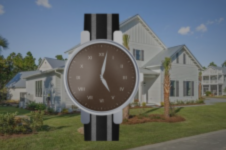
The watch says 5,02
